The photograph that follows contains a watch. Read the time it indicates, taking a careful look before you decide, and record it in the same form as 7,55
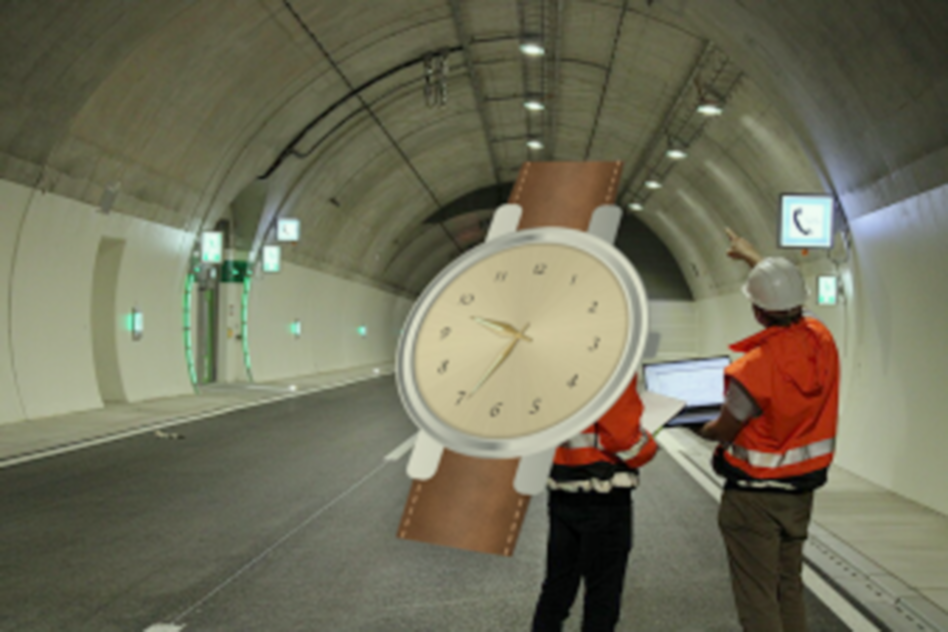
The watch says 9,34
